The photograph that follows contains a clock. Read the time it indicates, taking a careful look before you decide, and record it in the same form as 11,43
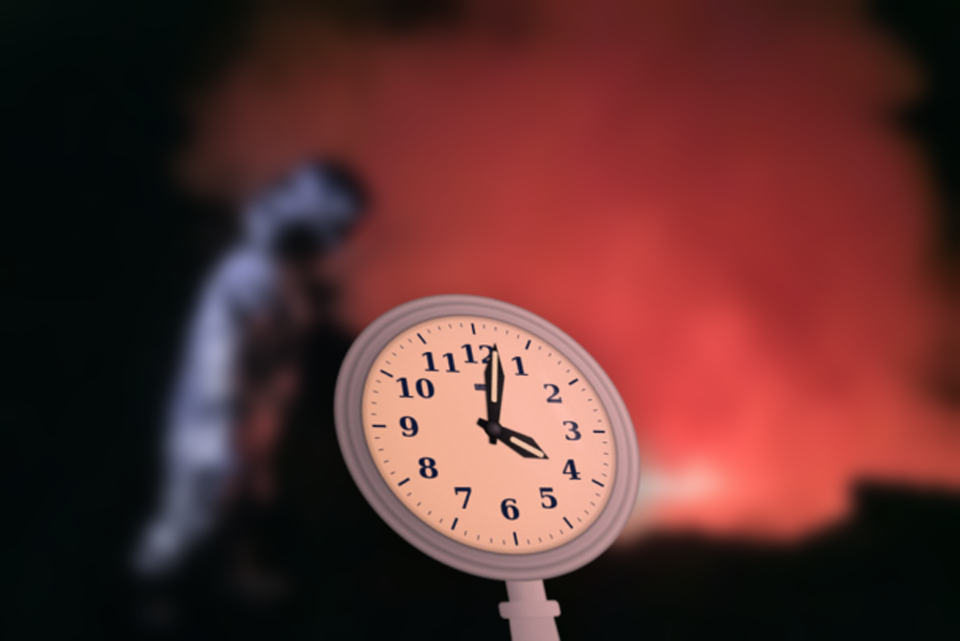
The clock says 4,02
